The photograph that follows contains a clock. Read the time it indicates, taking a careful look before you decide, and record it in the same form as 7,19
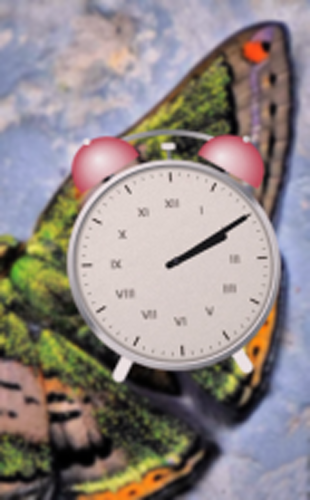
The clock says 2,10
